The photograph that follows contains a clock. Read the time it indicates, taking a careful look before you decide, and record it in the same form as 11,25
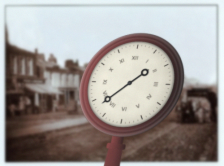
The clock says 1,38
